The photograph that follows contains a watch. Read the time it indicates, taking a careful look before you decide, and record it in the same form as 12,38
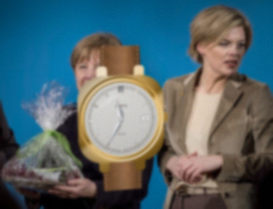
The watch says 11,35
